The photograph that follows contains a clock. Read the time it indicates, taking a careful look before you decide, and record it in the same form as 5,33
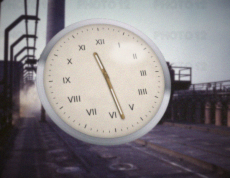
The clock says 11,28
